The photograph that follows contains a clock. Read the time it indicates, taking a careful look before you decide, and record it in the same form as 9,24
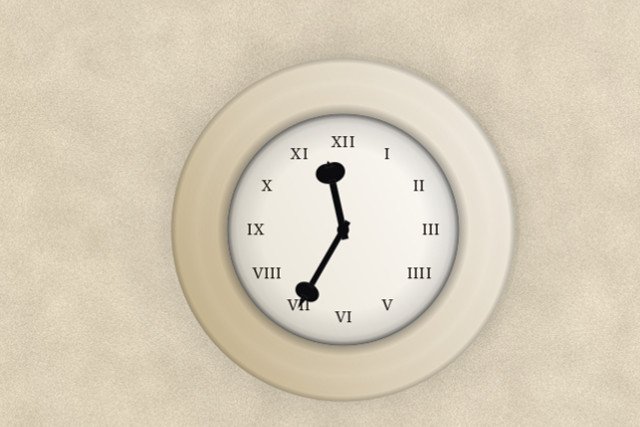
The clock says 11,35
